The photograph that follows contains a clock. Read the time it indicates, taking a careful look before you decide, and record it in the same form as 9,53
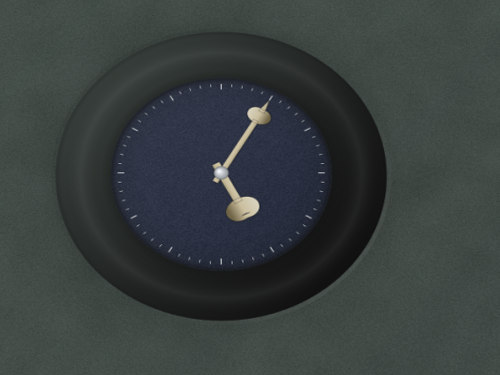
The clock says 5,05
